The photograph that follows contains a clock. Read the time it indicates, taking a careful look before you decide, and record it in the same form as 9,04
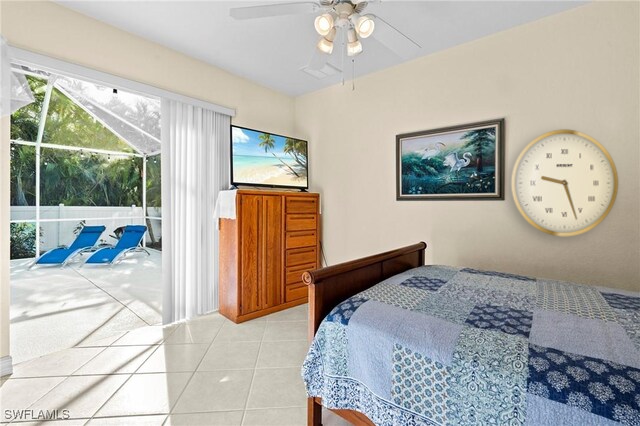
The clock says 9,27
